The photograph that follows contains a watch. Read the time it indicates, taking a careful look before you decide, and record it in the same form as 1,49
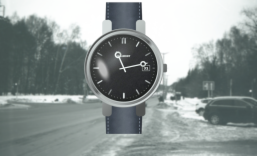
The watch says 11,13
